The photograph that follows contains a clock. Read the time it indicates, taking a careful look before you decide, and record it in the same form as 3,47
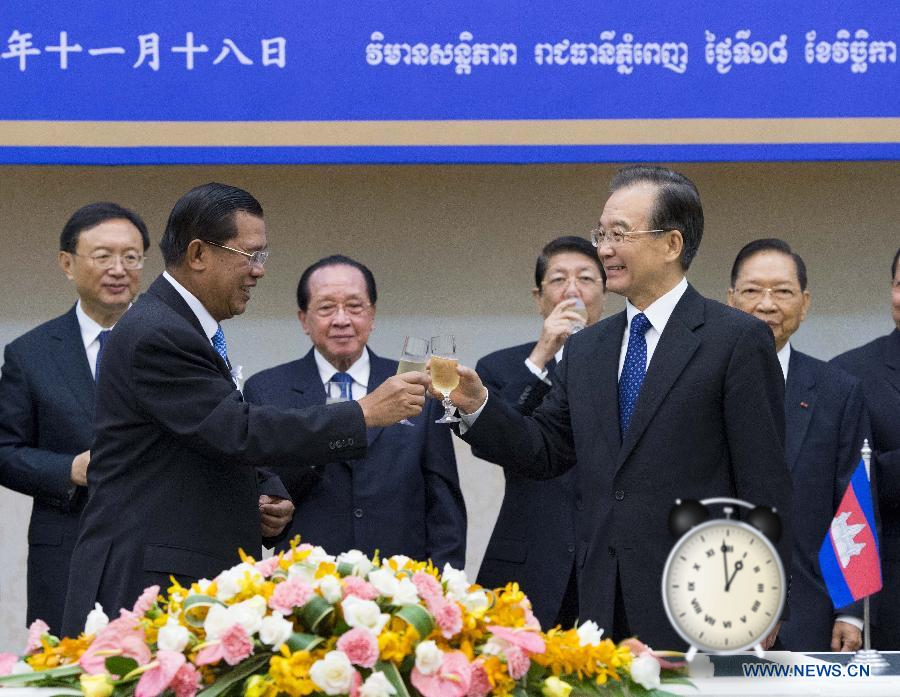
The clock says 12,59
